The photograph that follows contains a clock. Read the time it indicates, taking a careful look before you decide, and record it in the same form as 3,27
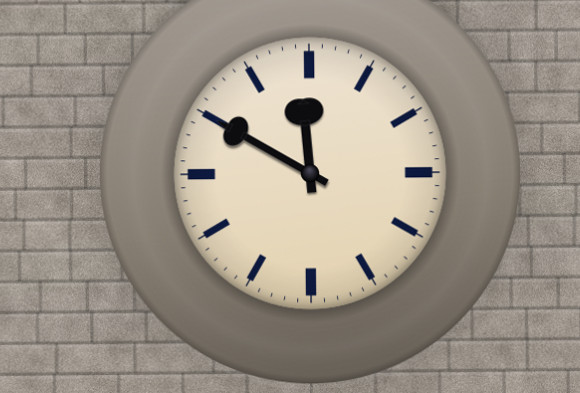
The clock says 11,50
